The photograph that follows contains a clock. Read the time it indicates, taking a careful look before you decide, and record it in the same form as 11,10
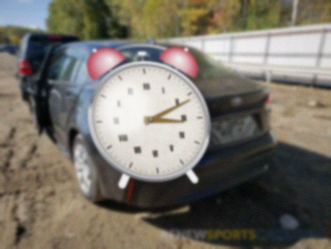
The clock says 3,11
